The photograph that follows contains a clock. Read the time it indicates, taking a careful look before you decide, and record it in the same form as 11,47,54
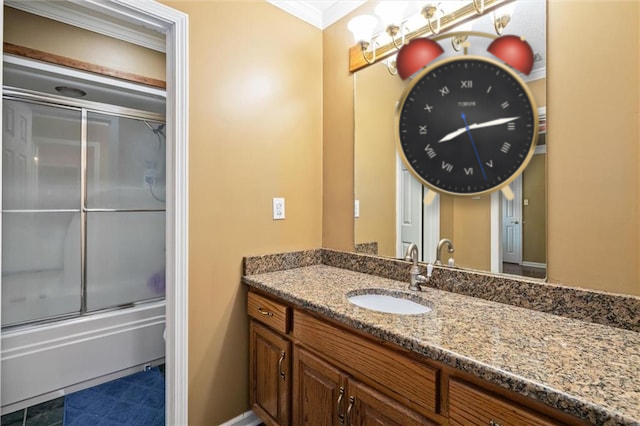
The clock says 8,13,27
